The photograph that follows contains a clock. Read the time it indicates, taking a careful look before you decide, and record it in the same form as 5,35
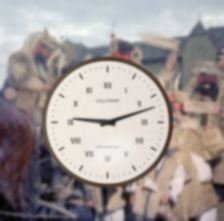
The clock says 9,12
